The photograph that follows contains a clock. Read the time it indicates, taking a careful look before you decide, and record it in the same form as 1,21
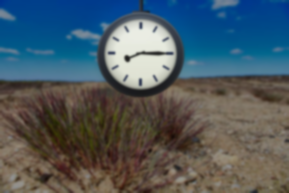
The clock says 8,15
